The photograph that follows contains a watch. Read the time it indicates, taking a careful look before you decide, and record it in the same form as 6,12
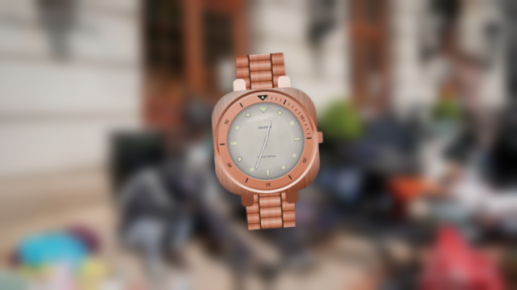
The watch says 12,34
